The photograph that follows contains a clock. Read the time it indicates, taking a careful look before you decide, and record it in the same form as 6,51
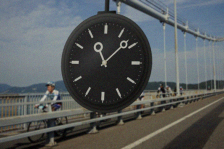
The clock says 11,08
